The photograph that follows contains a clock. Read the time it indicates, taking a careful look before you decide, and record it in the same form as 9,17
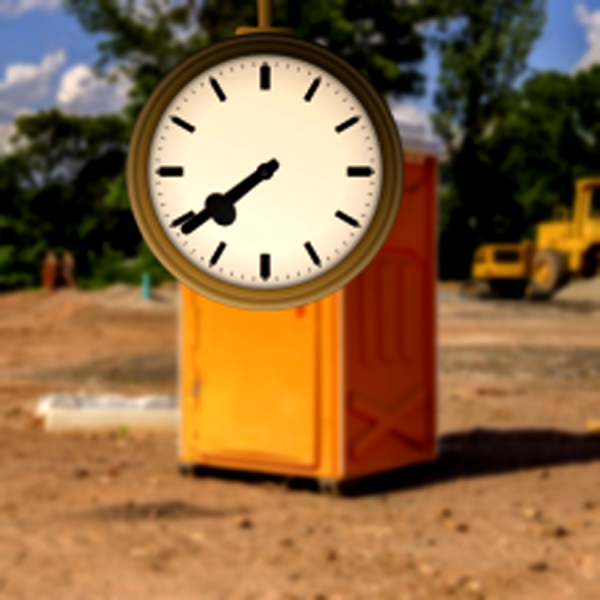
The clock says 7,39
